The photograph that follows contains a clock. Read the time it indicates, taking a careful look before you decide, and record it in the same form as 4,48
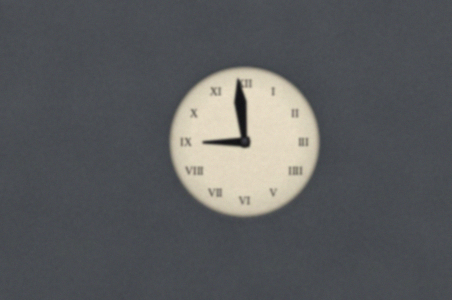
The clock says 8,59
